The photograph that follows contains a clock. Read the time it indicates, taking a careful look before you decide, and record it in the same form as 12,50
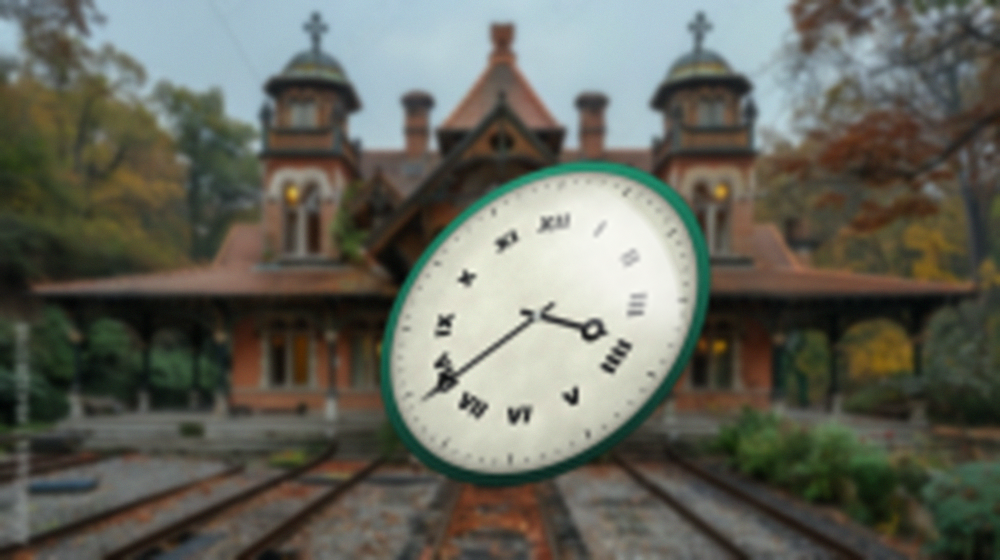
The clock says 3,39
